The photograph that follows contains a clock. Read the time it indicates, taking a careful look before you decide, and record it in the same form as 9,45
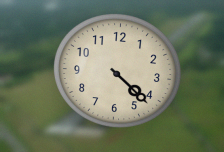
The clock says 4,22
